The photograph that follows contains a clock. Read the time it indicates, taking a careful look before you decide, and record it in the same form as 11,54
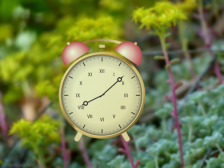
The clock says 8,08
